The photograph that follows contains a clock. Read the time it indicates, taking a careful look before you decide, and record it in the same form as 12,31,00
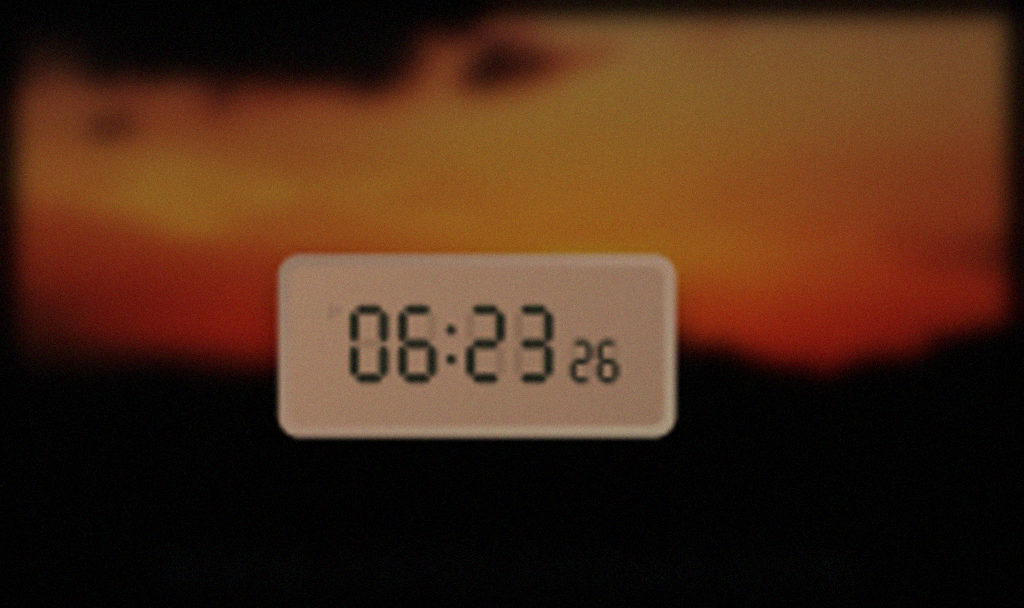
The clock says 6,23,26
